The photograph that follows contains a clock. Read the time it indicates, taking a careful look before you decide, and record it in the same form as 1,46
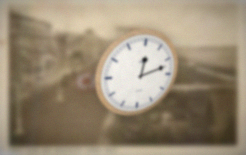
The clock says 12,12
